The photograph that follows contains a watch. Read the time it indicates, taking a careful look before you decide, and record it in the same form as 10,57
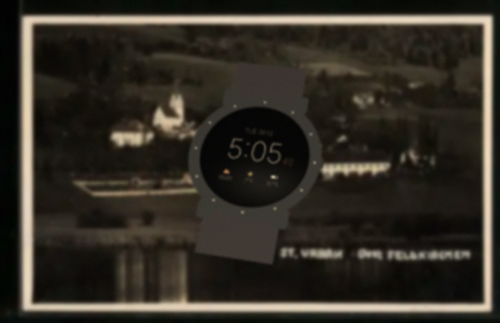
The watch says 5,05
